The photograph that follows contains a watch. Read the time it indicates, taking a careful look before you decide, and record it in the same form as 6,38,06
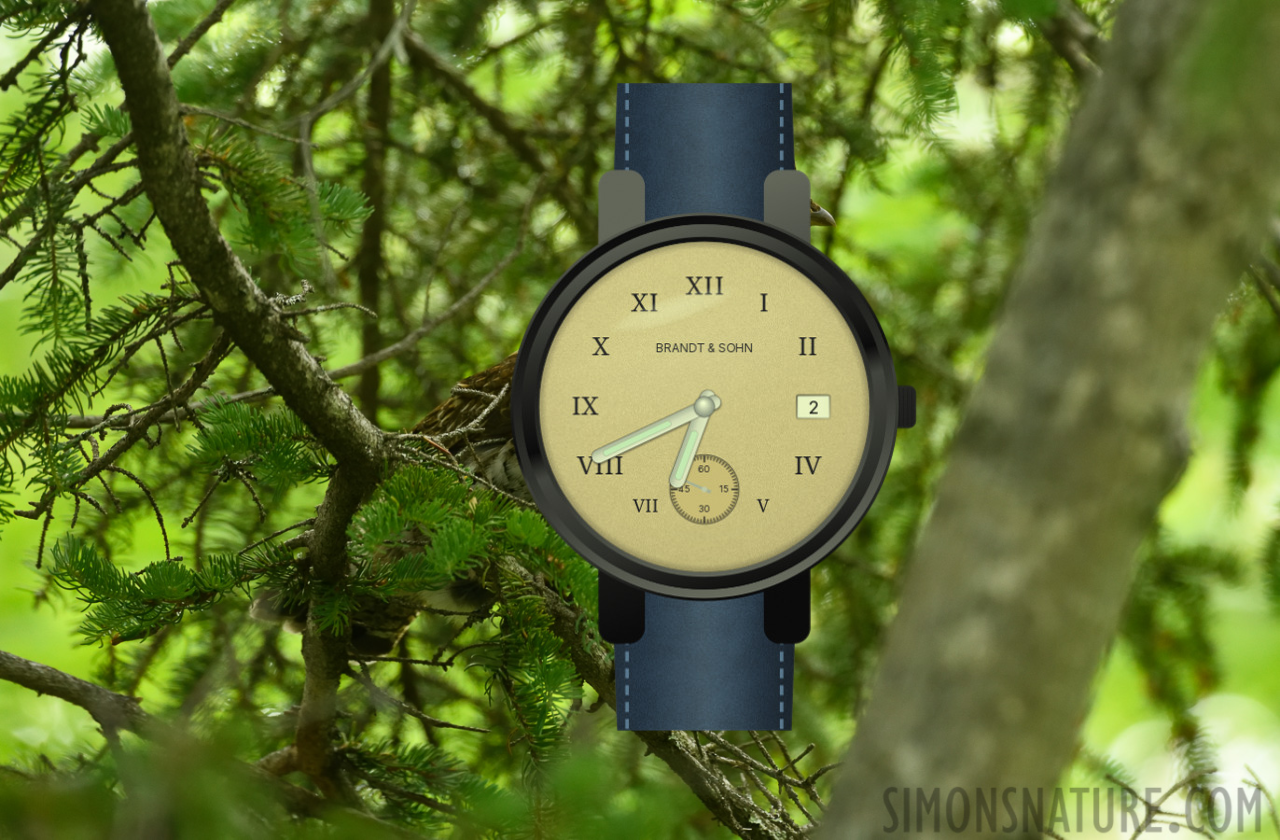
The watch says 6,40,49
